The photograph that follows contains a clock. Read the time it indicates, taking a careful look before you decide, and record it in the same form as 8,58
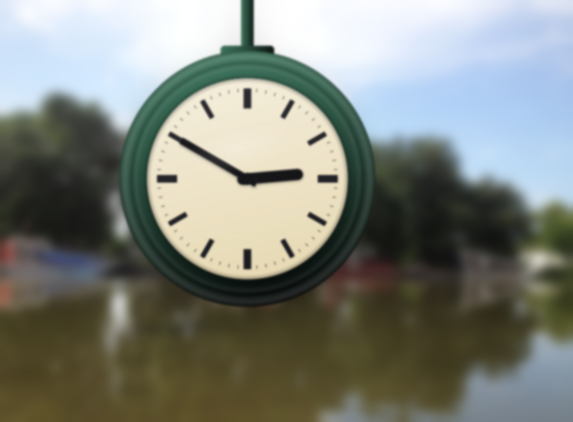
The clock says 2,50
